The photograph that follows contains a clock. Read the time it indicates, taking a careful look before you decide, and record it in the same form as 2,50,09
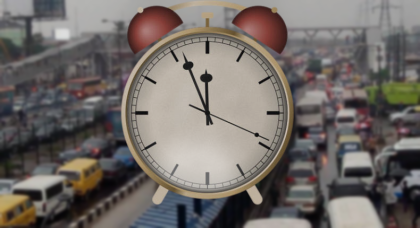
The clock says 11,56,19
